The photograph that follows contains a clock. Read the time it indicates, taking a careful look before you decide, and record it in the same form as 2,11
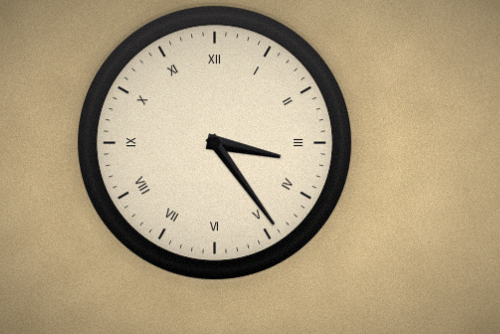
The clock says 3,24
